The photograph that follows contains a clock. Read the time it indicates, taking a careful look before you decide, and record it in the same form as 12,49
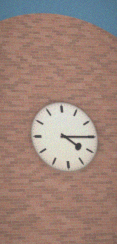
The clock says 4,15
